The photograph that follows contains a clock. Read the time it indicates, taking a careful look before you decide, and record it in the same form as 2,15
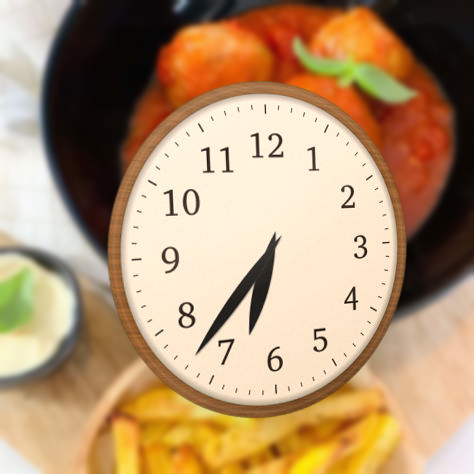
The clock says 6,37
